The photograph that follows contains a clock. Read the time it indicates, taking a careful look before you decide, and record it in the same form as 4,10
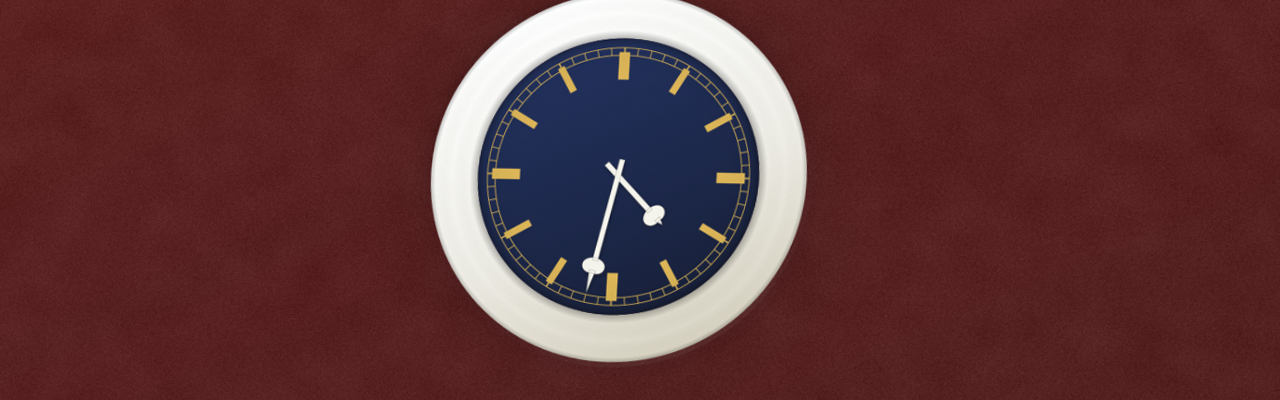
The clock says 4,32
